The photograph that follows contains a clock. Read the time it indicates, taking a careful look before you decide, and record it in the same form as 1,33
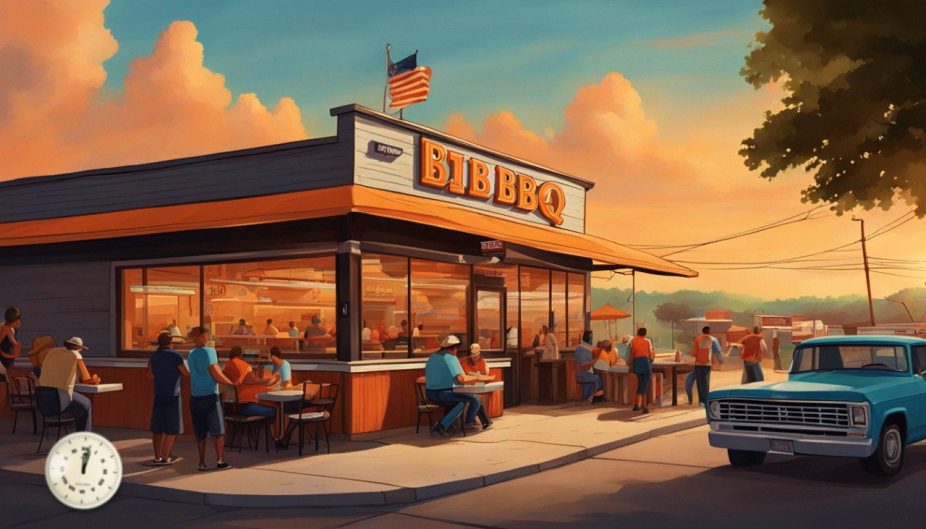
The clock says 12,02
